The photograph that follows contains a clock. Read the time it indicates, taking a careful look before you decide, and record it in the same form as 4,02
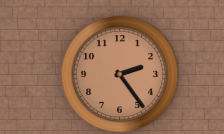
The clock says 2,24
